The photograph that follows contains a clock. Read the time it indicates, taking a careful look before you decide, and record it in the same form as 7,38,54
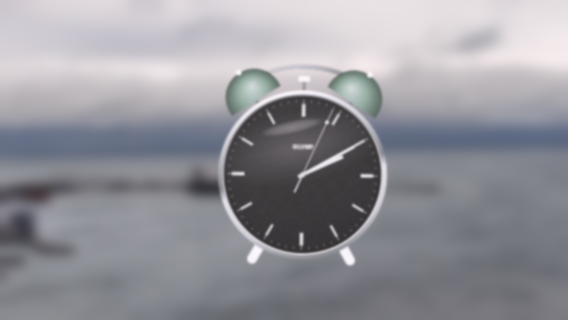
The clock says 2,10,04
